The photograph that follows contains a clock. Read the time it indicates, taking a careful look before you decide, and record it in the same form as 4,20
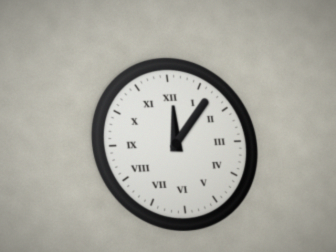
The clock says 12,07
